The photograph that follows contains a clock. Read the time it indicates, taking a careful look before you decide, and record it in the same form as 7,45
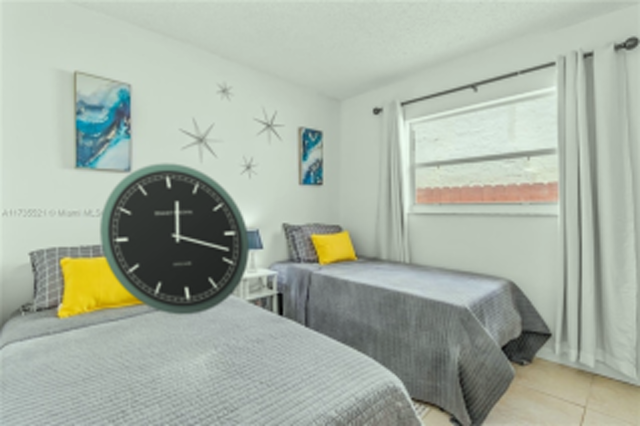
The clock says 12,18
